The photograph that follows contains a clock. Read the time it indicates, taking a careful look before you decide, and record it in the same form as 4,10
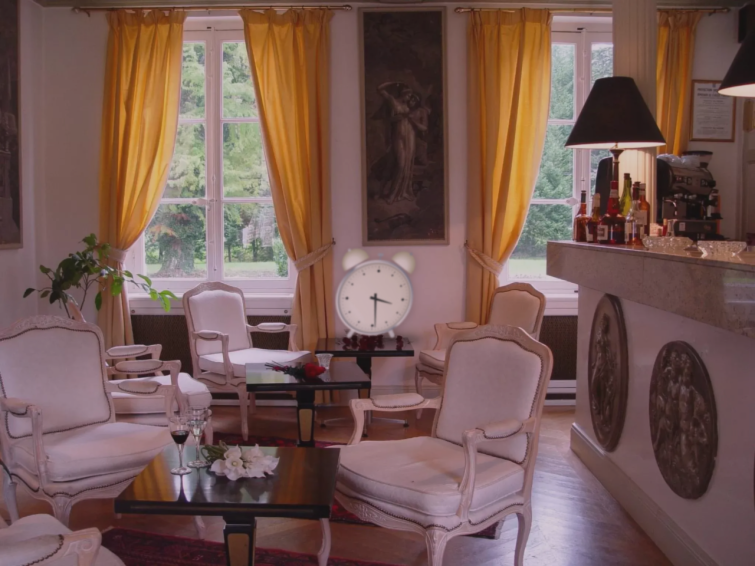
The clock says 3,29
